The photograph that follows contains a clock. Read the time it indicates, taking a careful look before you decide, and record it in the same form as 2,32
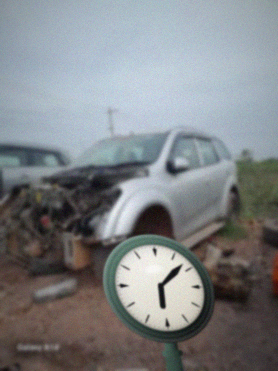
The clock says 6,08
